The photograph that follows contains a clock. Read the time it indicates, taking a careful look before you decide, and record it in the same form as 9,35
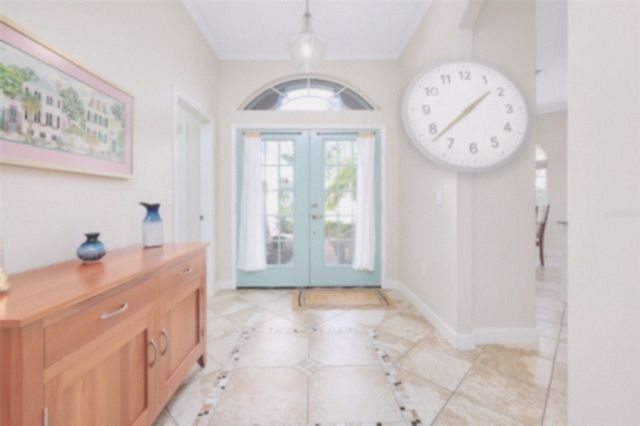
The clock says 1,38
